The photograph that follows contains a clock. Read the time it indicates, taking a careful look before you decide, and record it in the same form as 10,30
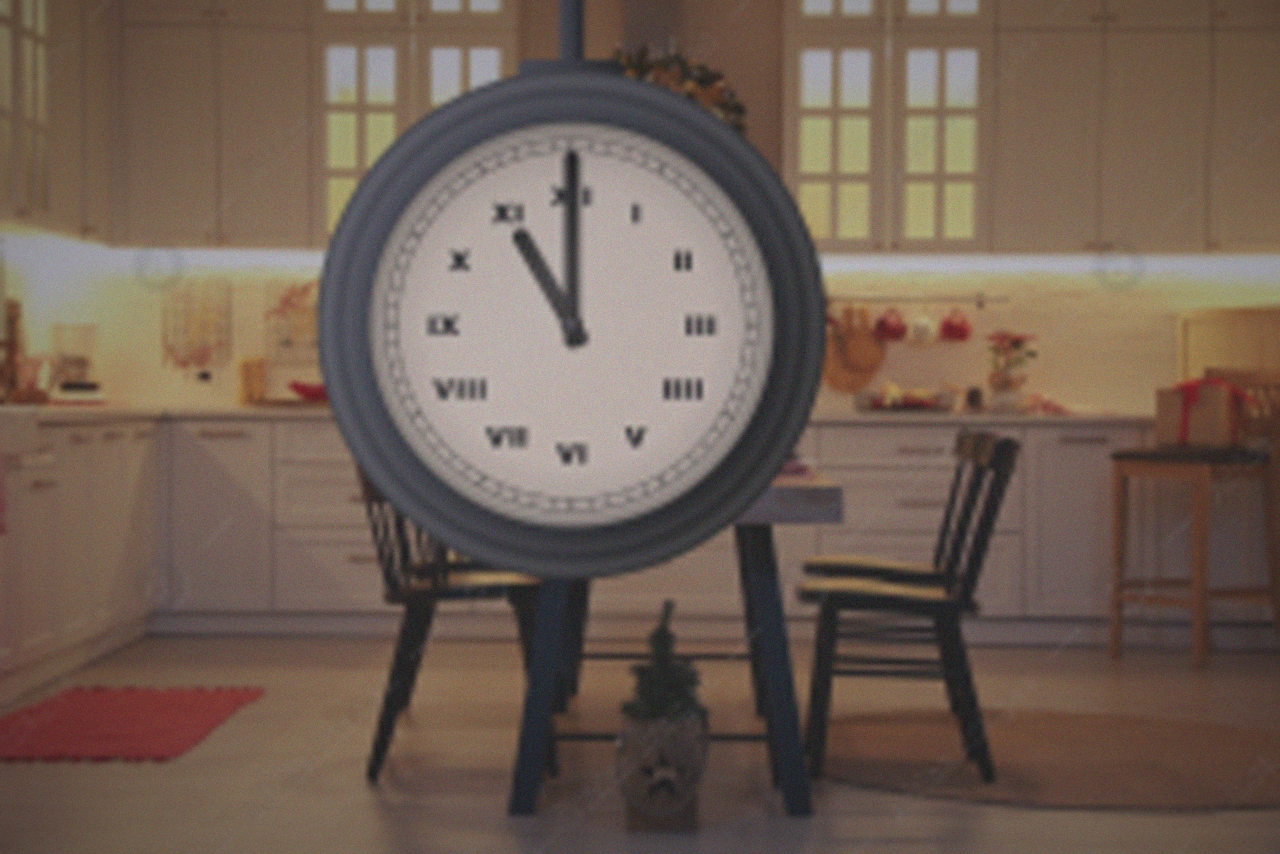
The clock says 11,00
